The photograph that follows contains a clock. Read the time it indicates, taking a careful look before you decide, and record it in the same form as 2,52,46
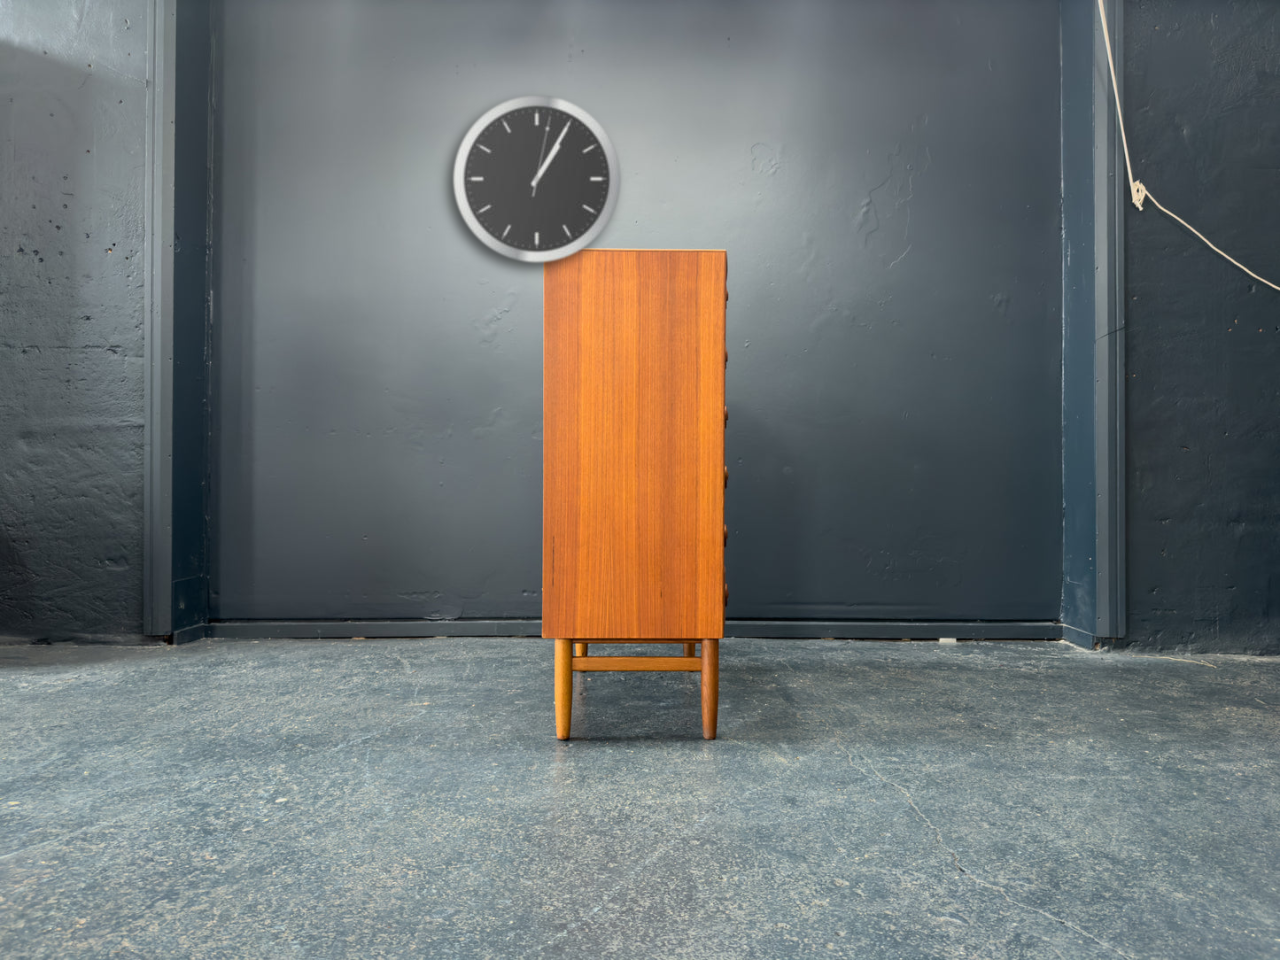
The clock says 1,05,02
